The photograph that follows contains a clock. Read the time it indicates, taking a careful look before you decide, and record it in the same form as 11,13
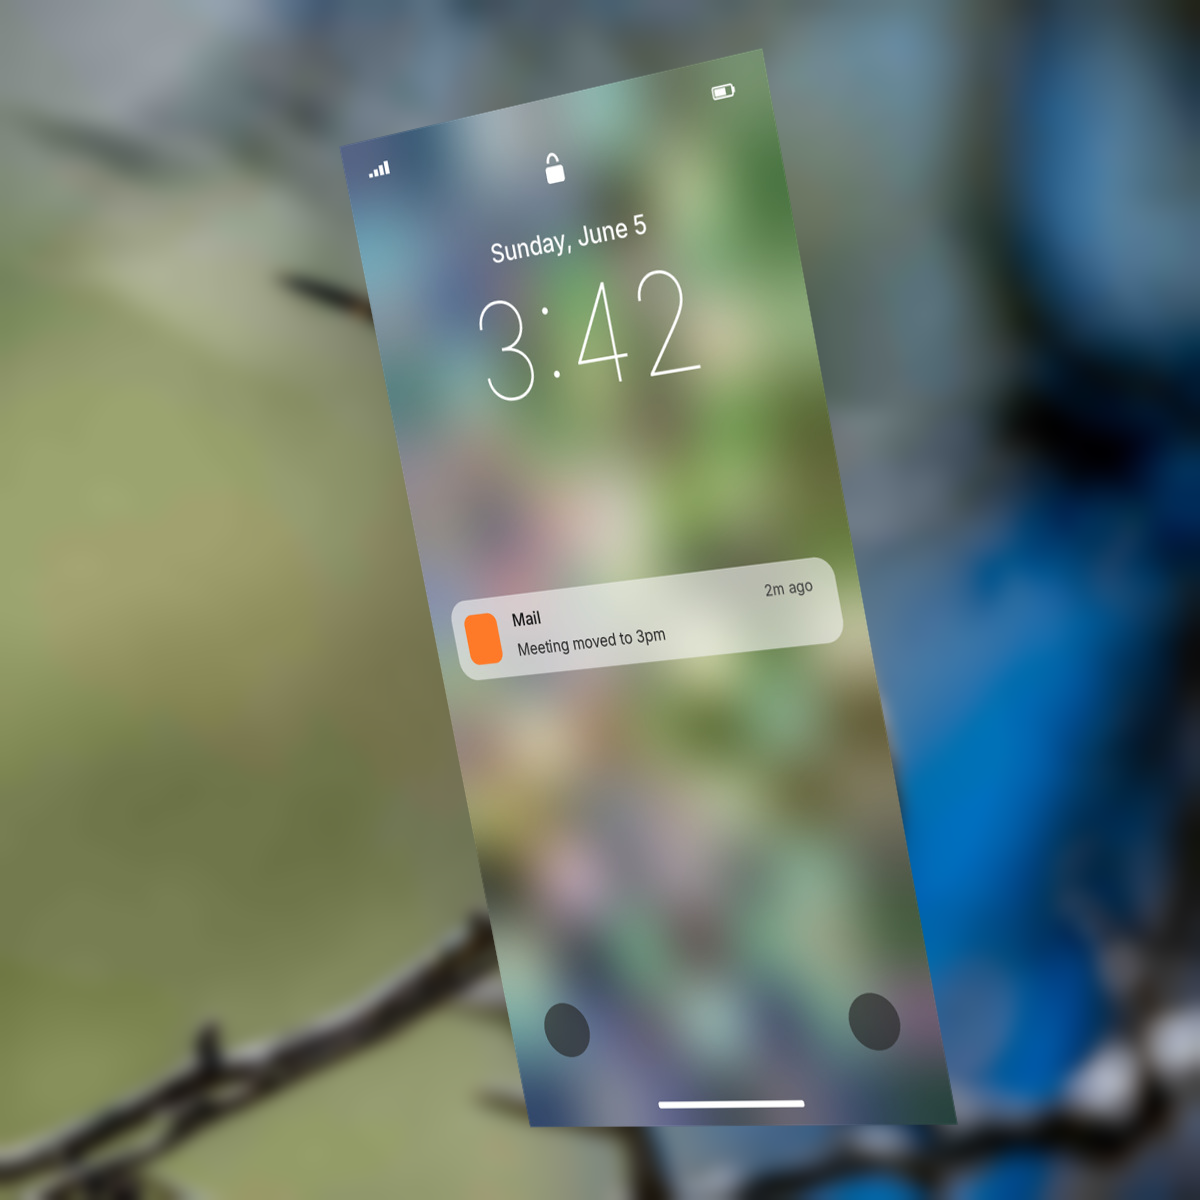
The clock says 3,42
